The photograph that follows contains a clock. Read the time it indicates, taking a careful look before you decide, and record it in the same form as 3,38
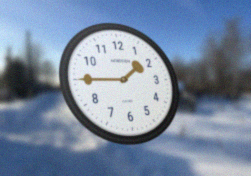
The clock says 1,45
